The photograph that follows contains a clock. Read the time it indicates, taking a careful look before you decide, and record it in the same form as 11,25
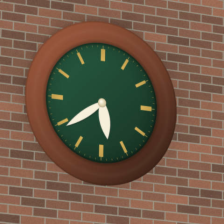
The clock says 5,39
